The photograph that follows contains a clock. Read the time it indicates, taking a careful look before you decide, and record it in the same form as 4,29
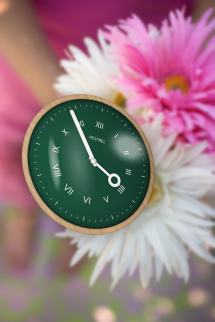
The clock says 3,54
